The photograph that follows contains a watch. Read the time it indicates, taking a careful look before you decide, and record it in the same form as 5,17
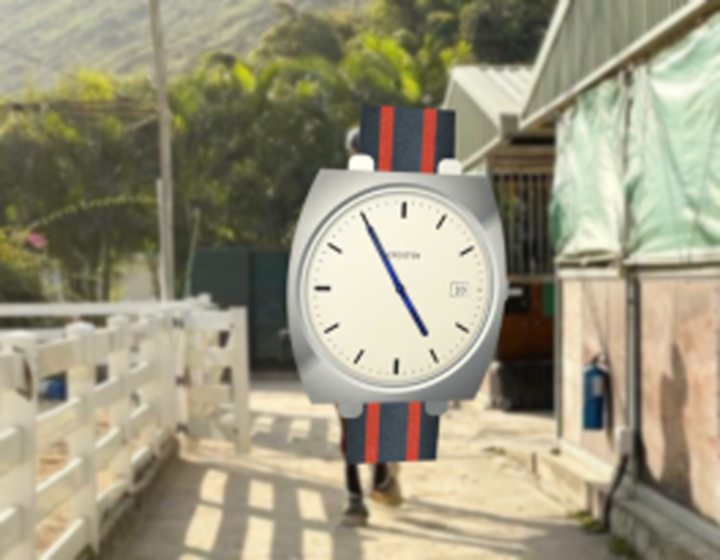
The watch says 4,55
